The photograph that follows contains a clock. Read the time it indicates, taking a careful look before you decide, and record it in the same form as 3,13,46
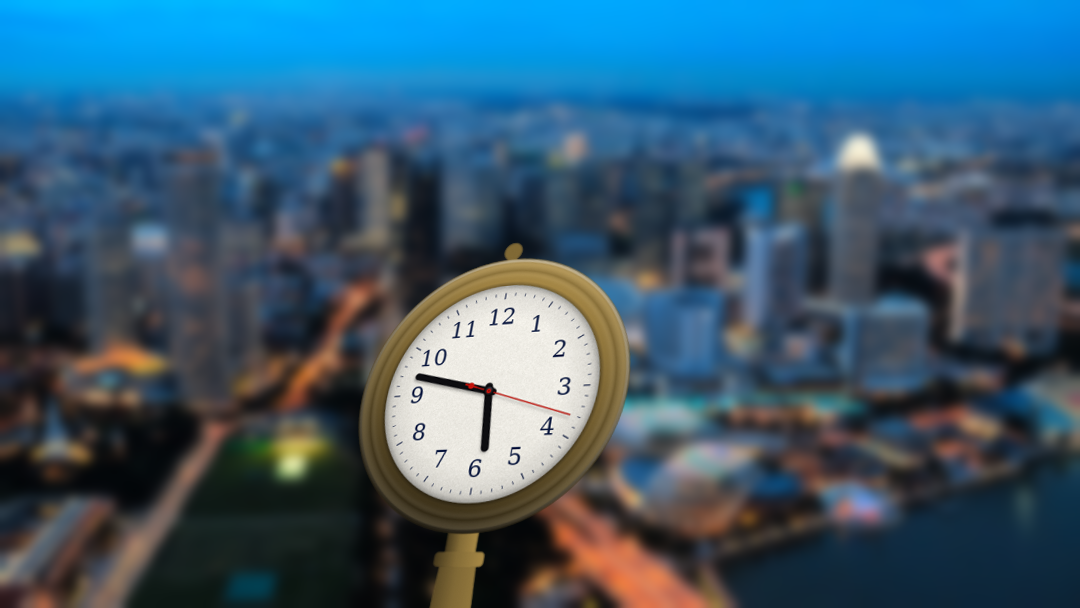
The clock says 5,47,18
